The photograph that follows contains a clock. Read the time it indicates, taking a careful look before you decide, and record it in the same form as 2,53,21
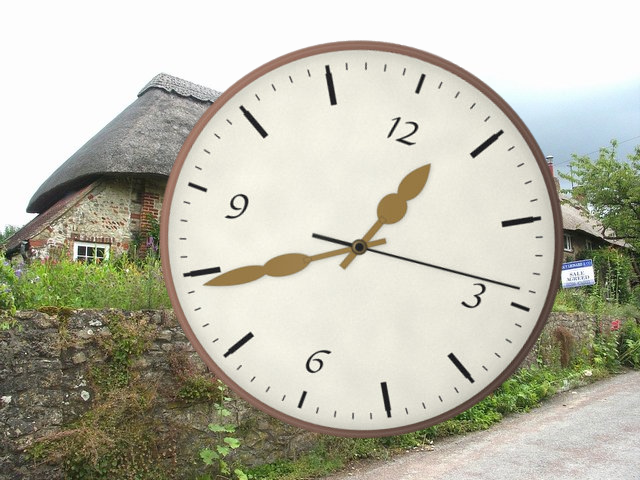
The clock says 12,39,14
